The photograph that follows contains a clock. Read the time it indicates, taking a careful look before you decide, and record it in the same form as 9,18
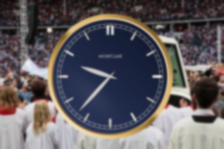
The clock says 9,37
